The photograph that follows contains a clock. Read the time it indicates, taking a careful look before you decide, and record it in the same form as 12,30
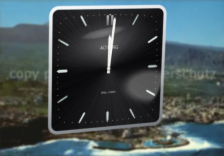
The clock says 12,01
